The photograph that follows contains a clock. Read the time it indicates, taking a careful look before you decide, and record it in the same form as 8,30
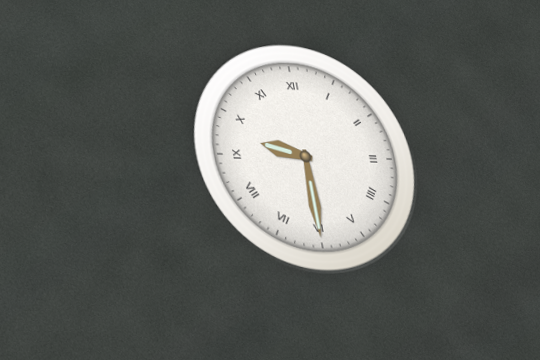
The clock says 9,30
